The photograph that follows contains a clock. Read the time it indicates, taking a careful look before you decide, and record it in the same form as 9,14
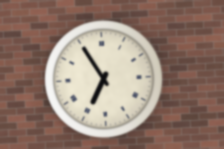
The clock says 6,55
